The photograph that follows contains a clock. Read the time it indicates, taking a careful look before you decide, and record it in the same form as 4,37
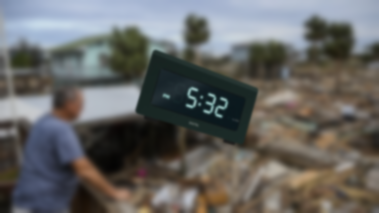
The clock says 5,32
